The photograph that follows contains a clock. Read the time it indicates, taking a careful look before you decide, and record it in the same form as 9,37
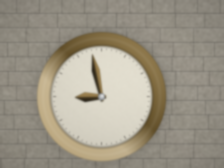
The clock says 8,58
